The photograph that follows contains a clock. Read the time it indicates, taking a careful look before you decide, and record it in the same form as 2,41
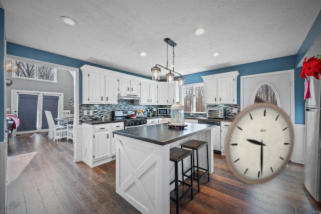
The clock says 9,29
